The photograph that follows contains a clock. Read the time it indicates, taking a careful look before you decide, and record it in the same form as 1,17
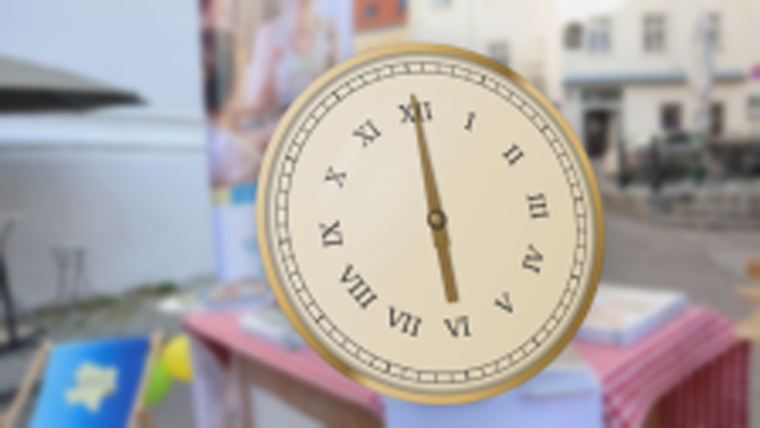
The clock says 6,00
